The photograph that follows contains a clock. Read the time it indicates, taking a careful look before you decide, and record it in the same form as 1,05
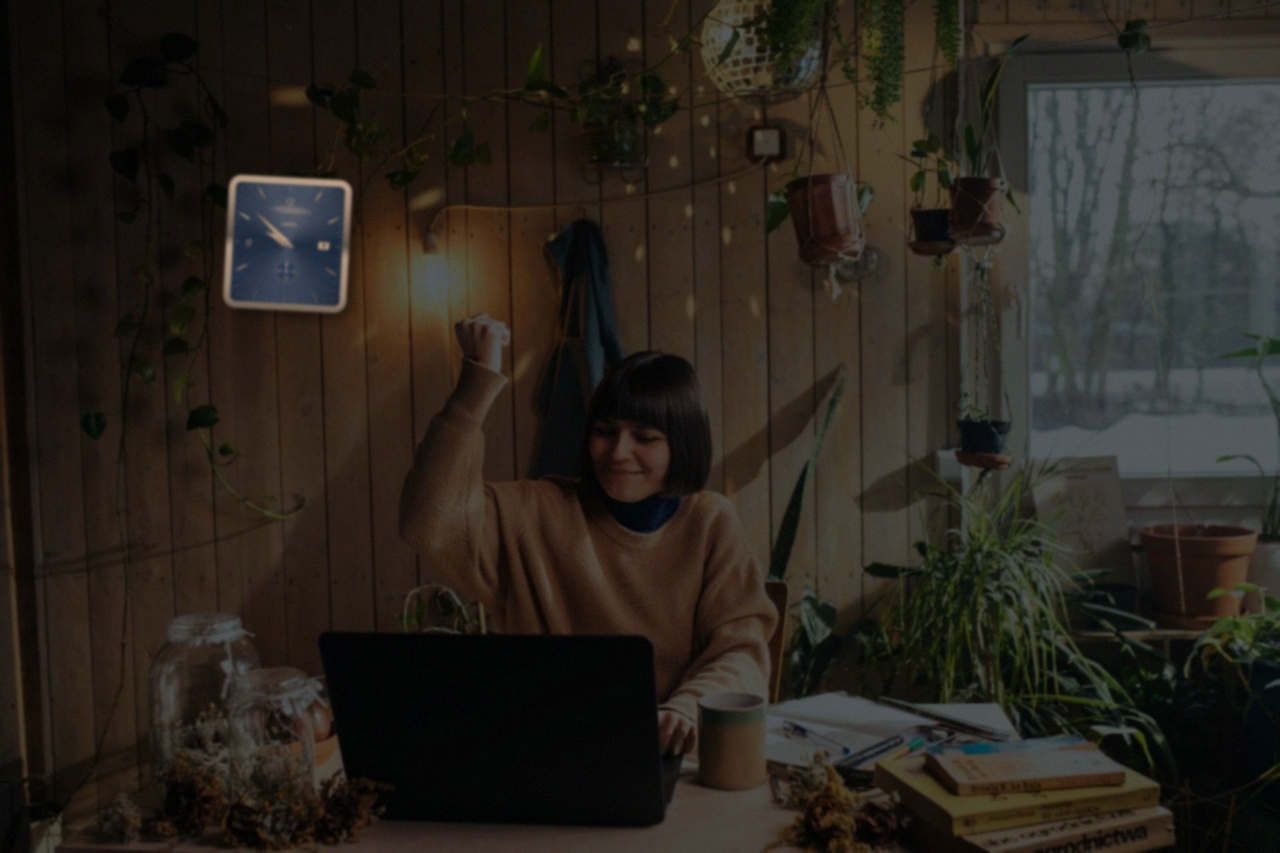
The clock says 9,52
